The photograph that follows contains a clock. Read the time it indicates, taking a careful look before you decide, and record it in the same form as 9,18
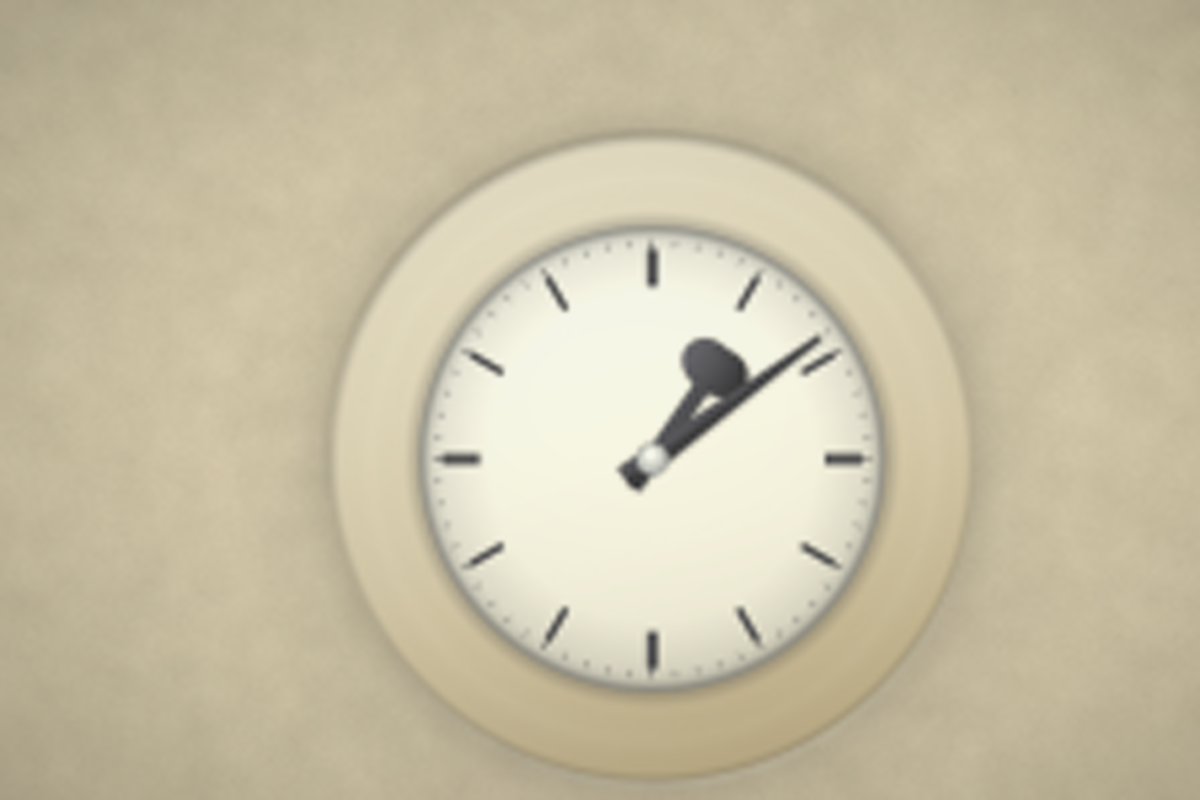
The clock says 1,09
